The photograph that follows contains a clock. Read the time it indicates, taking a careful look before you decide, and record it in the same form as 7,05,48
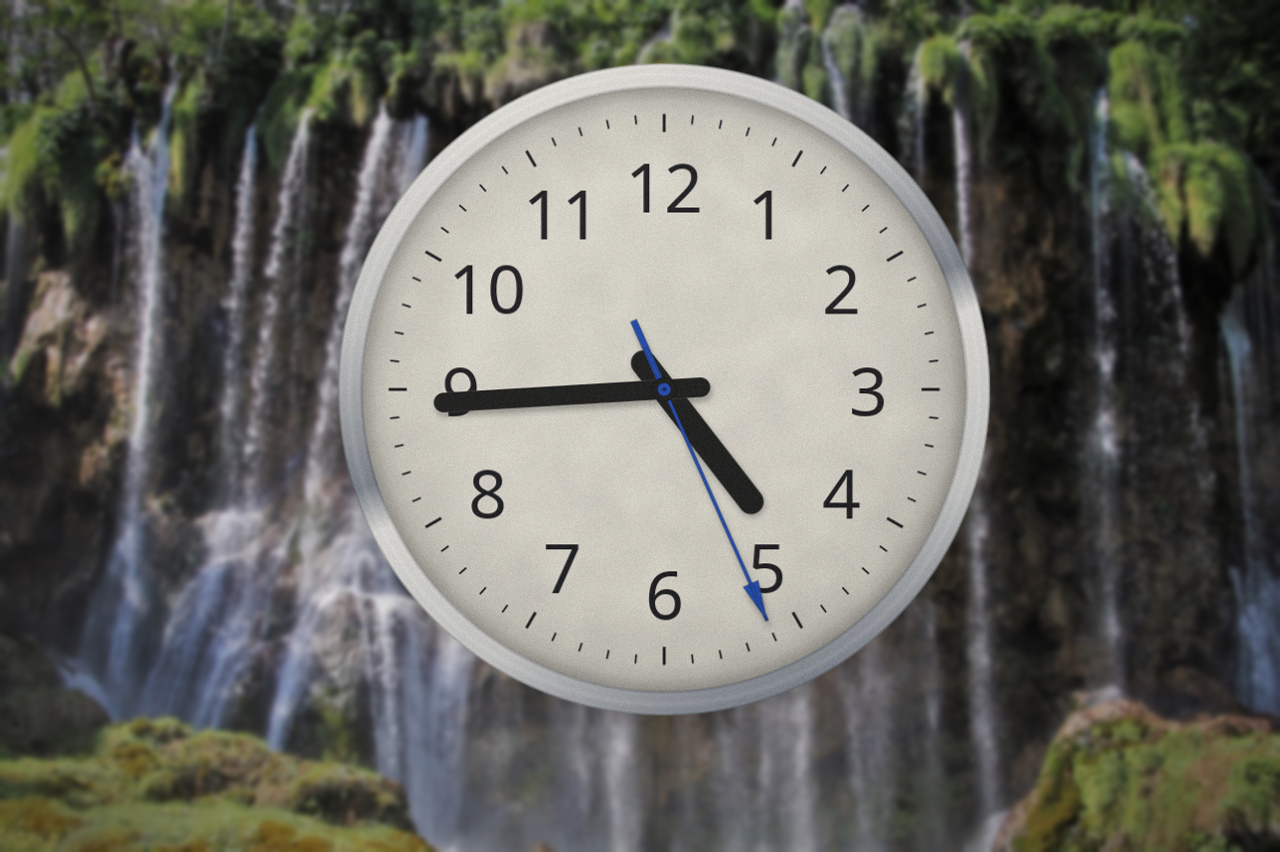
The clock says 4,44,26
